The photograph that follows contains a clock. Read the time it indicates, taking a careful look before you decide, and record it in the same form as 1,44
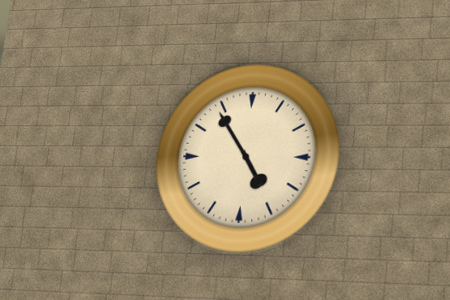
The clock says 4,54
